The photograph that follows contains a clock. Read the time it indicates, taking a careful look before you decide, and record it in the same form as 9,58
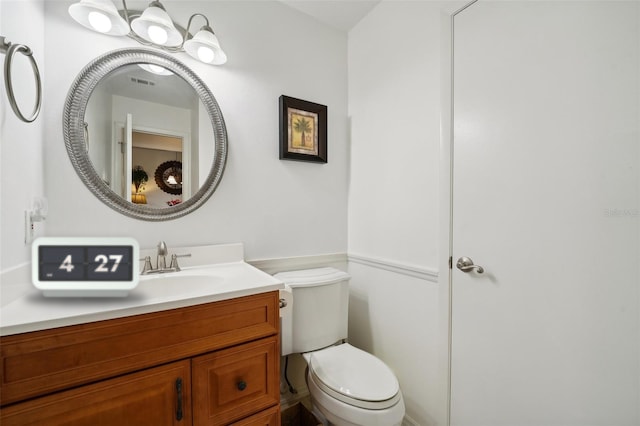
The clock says 4,27
